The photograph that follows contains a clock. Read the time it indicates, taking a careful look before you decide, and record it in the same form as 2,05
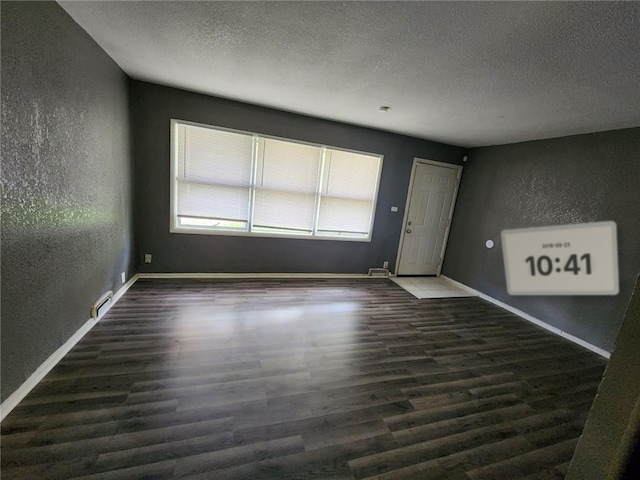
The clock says 10,41
